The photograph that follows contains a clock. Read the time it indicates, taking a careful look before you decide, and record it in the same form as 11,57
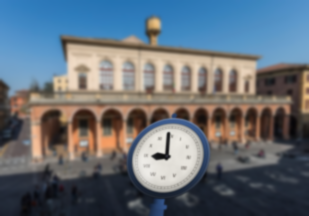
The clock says 8,59
